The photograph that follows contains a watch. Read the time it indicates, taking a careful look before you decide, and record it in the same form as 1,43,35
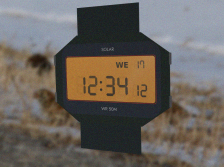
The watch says 12,34,12
